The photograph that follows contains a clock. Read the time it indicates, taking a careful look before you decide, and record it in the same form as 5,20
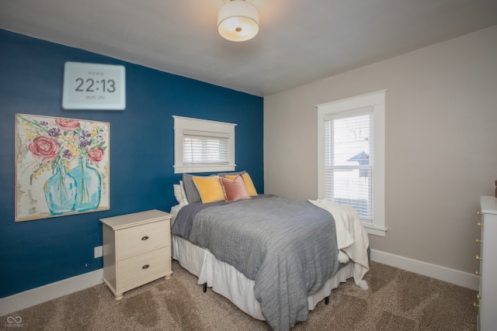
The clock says 22,13
